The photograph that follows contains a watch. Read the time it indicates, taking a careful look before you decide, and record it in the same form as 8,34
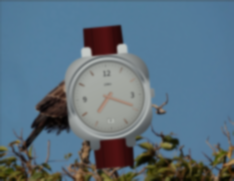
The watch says 7,19
